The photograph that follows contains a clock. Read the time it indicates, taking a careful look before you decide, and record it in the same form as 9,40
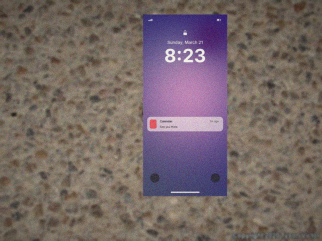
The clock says 8,23
